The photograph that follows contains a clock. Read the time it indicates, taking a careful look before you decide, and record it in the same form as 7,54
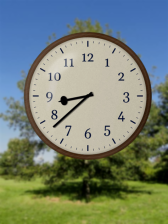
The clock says 8,38
